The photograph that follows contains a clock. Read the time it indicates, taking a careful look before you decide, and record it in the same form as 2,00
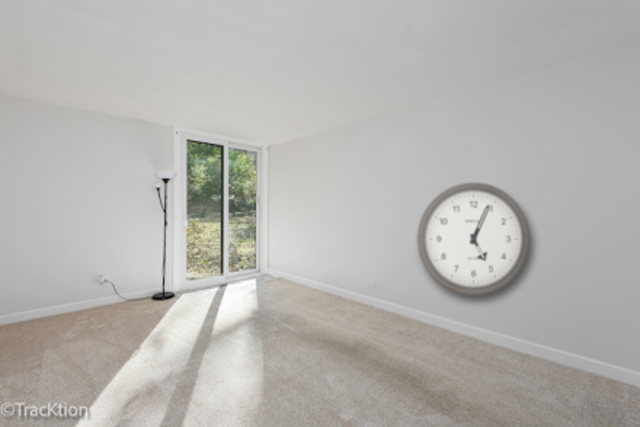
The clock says 5,04
